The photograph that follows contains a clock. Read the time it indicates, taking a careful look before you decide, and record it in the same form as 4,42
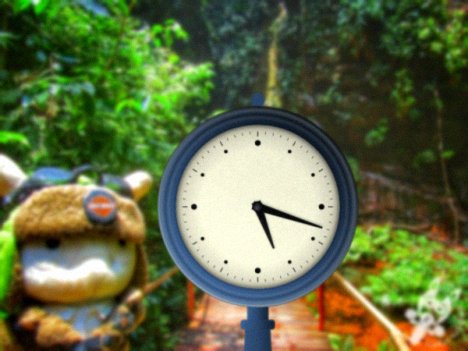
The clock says 5,18
